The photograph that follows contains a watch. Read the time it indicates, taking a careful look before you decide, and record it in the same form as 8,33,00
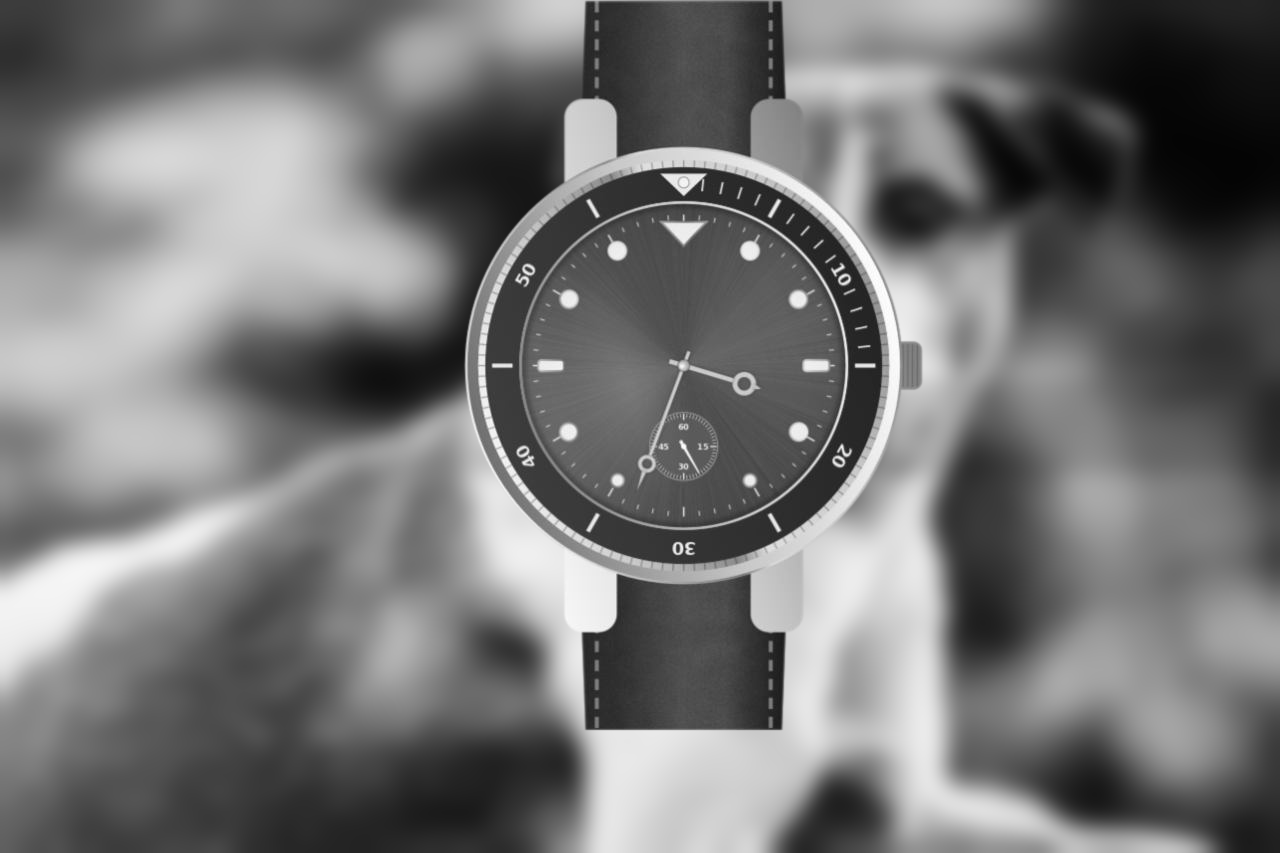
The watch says 3,33,25
